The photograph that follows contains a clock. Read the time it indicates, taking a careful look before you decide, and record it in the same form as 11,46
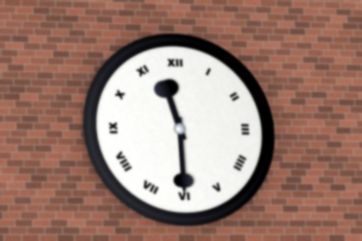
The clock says 11,30
